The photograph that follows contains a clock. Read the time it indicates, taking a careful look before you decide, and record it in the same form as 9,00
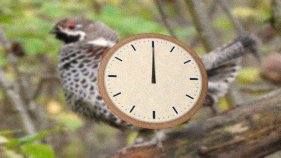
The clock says 12,00
